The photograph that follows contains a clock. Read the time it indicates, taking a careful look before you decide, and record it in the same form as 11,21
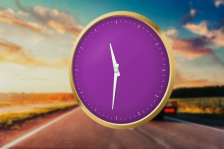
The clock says 11,31
